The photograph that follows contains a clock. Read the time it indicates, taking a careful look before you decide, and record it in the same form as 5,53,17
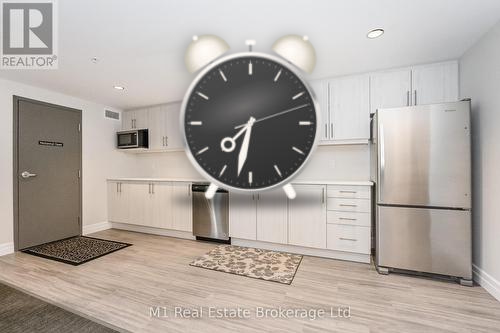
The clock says 7,32,12
